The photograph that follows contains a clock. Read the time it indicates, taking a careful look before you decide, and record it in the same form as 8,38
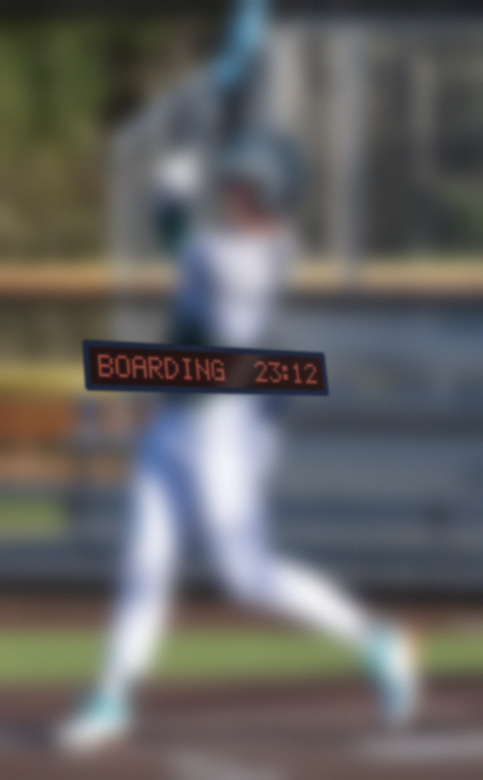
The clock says 23,12
